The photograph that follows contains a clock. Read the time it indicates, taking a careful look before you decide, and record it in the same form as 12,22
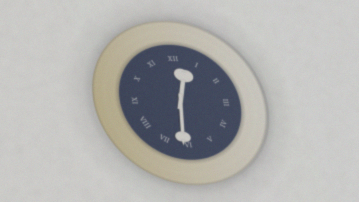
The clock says 12,31
